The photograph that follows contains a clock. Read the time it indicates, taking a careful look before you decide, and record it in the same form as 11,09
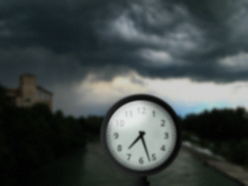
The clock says 7,27
